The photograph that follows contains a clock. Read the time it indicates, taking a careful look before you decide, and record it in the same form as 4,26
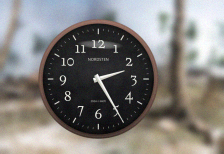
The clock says 2,25
